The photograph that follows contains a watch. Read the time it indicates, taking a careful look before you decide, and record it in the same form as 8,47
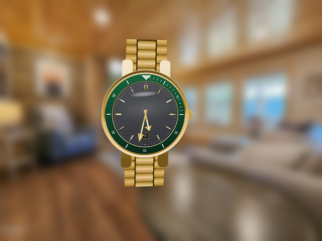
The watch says 5,32
